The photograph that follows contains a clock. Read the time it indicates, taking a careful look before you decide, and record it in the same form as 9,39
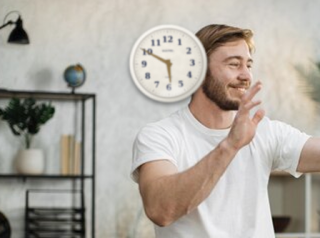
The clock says 5,50
